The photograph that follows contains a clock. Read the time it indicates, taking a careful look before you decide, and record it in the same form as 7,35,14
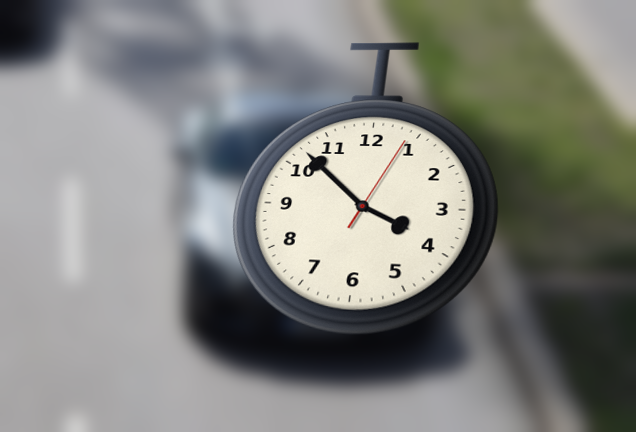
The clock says 3,52,04
